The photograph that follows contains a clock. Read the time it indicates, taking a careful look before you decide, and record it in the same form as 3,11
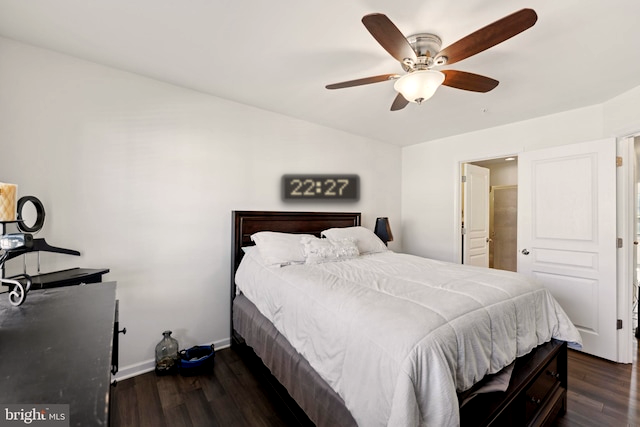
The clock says 22,27
